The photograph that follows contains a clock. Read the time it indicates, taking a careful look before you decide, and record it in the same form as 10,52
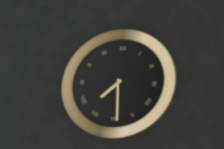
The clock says 7,29
